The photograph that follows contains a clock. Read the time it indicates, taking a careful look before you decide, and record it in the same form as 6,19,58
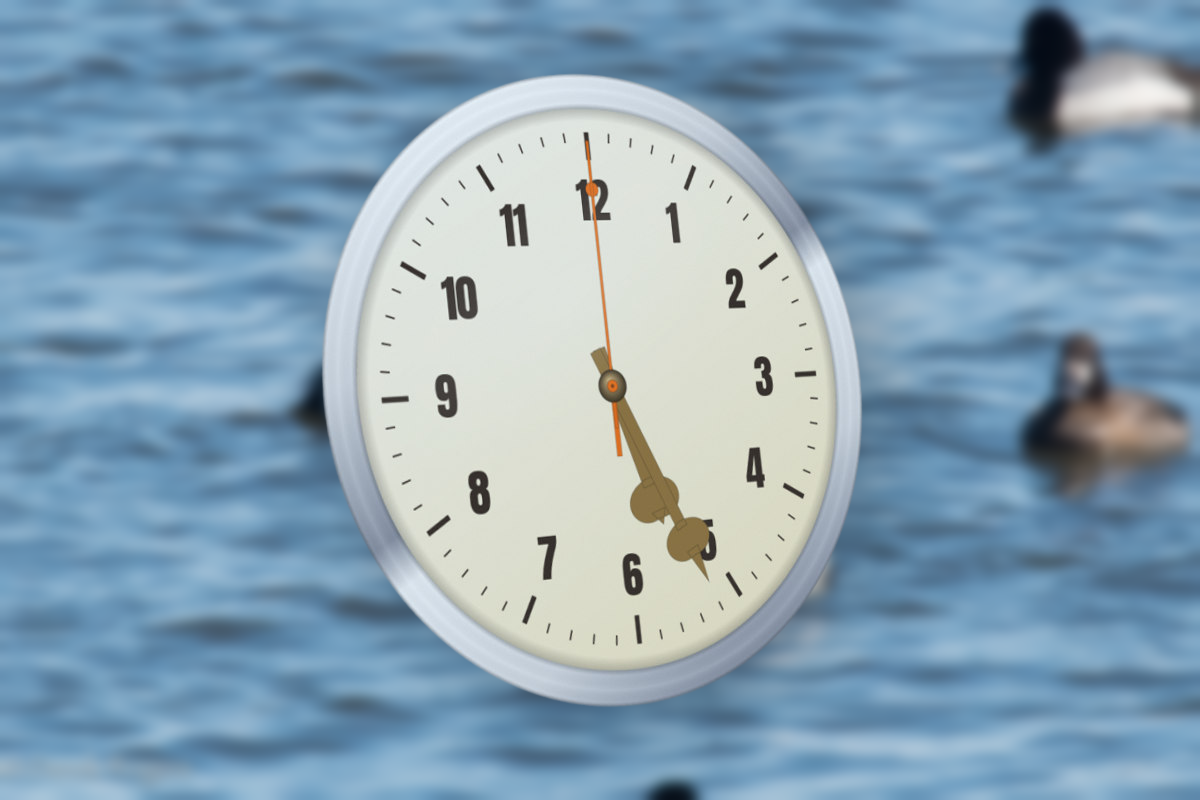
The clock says 5,26,00
